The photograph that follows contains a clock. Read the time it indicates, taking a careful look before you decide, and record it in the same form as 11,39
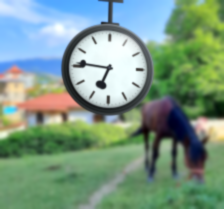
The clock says 6,46
